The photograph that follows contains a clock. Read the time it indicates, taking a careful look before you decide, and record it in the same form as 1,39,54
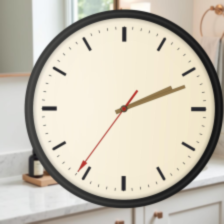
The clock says 2,11,36
